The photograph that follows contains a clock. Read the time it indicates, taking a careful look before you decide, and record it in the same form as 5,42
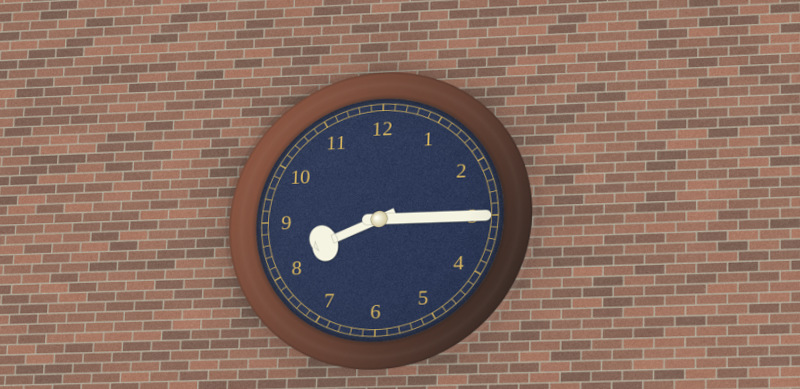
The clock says 8,15
